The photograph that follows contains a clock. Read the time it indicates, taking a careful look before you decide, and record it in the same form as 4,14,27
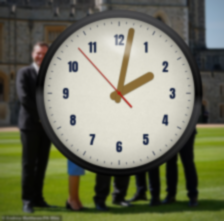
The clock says 2,01,53
